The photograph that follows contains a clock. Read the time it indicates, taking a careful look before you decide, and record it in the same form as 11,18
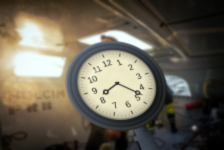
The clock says 8,23
